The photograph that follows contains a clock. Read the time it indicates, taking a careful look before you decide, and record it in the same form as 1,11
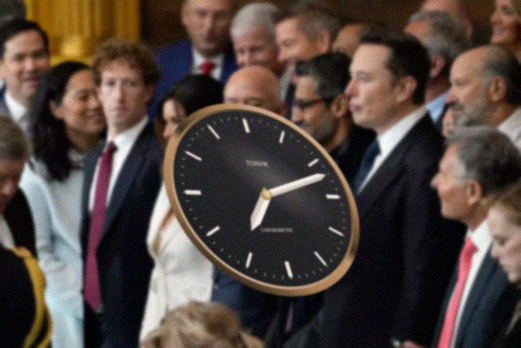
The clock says 7,12
